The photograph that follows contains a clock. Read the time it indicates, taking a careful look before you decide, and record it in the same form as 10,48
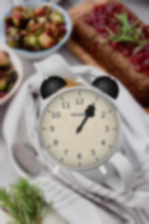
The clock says 1,05
